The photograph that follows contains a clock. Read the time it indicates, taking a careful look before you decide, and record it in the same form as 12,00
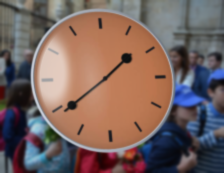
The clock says 1,39
